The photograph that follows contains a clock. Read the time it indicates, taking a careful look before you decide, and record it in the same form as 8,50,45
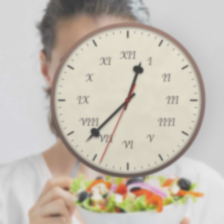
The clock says 12,37,34
